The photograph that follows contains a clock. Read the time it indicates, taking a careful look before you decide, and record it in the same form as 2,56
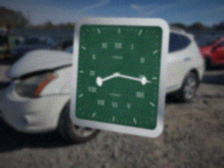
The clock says 8,16
